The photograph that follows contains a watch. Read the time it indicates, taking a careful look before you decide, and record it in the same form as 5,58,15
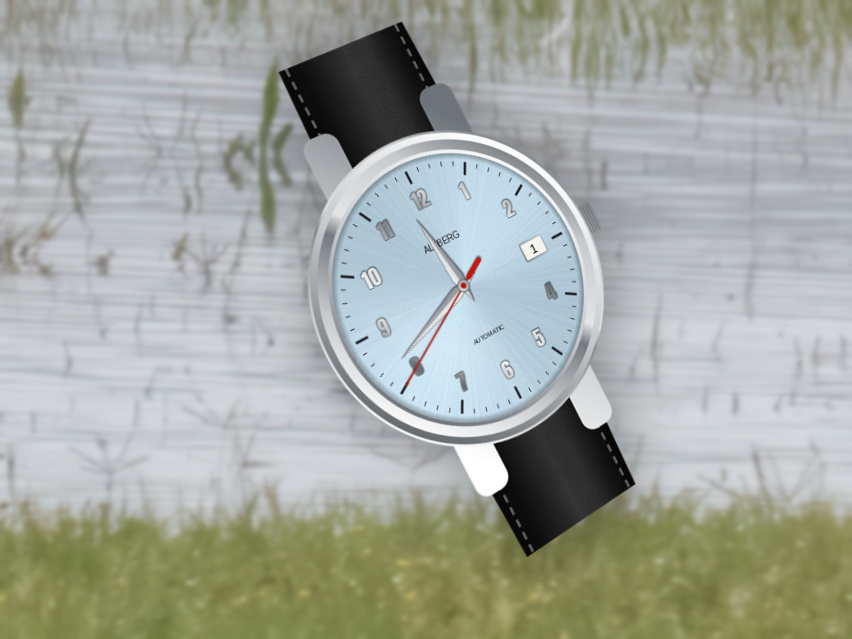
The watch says 11,41,40
